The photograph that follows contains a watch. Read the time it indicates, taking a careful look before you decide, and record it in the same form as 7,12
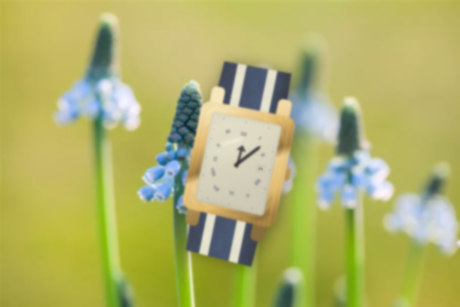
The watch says 12,07
